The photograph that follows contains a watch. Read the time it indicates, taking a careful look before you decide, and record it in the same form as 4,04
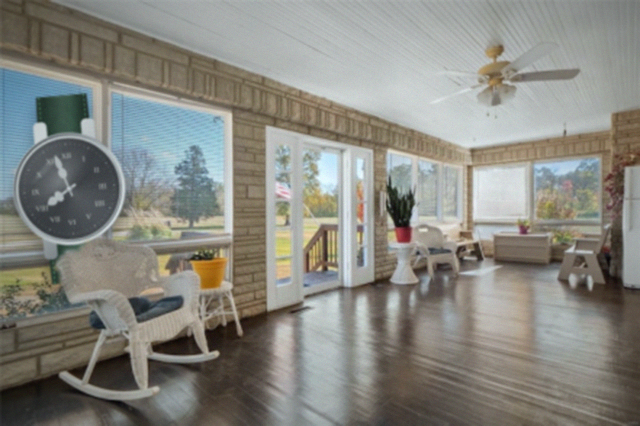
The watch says 7,57
